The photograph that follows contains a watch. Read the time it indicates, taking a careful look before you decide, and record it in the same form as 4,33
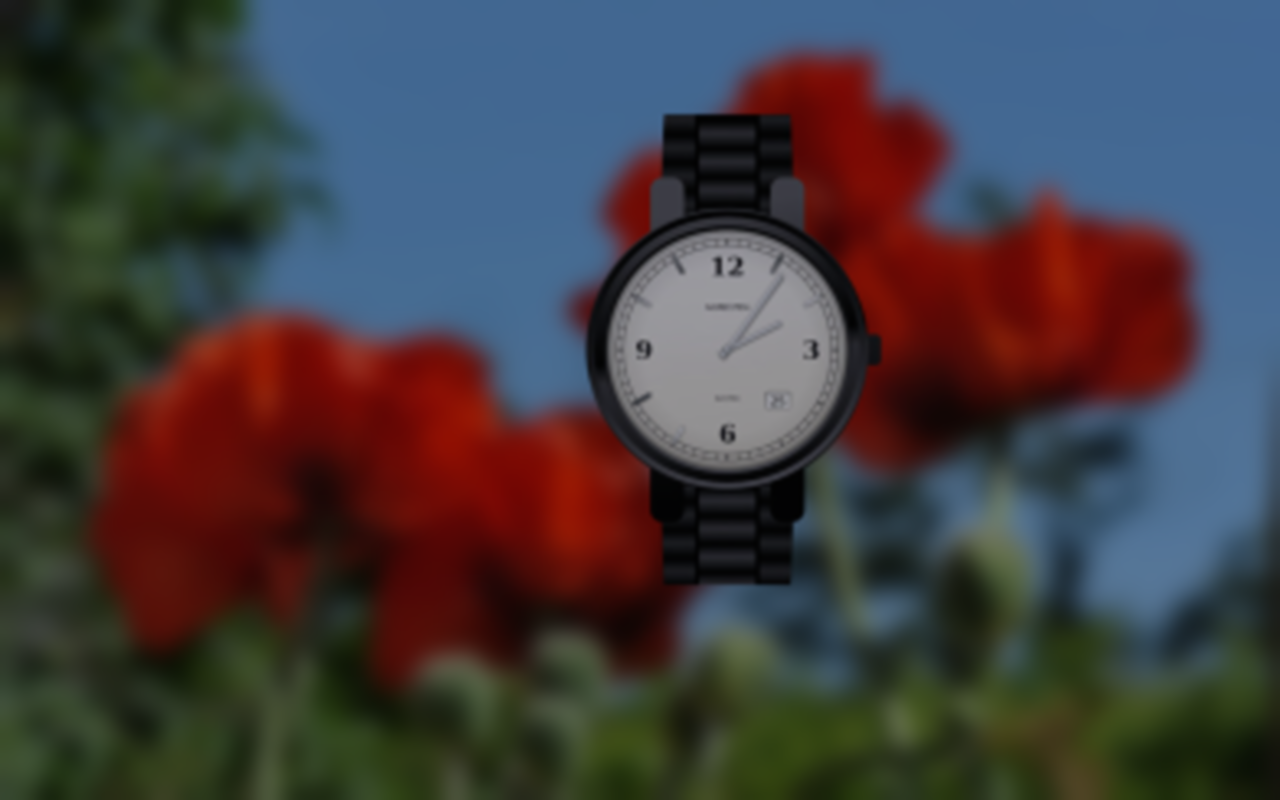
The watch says 2,06
